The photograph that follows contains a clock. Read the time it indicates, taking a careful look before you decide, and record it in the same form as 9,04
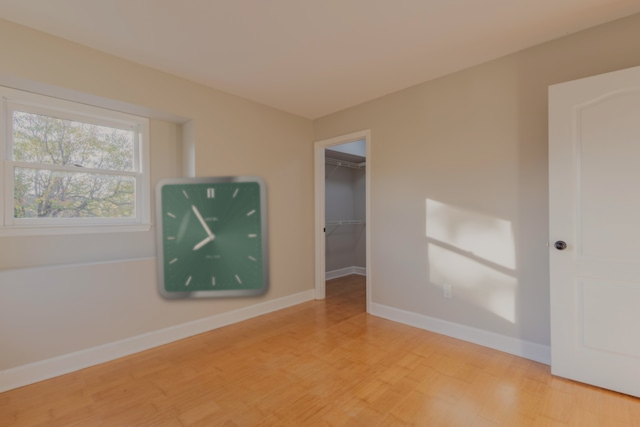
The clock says 7,55
